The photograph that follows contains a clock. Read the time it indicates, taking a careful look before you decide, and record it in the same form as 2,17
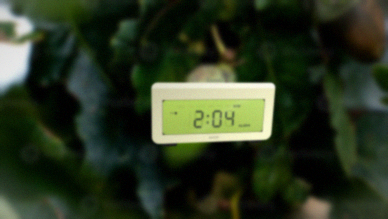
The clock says 2,04
